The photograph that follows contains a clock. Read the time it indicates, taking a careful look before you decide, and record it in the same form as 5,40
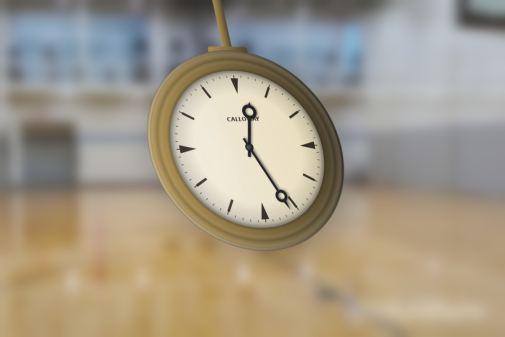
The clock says 12,26
